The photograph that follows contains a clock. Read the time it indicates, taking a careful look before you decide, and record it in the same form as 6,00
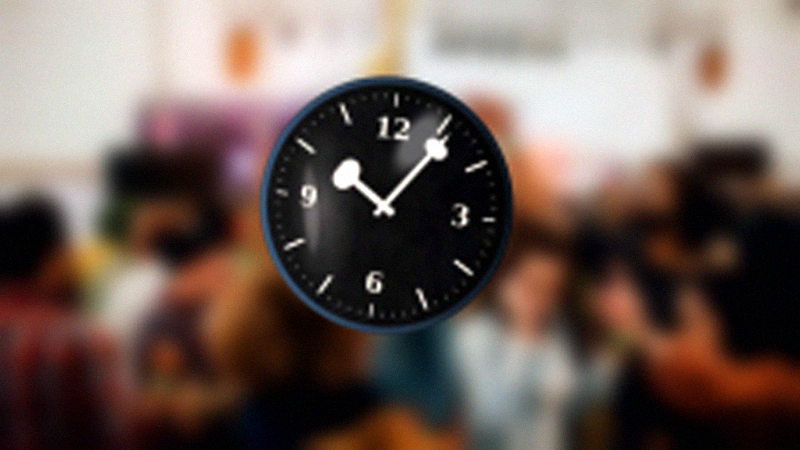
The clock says 10,06
